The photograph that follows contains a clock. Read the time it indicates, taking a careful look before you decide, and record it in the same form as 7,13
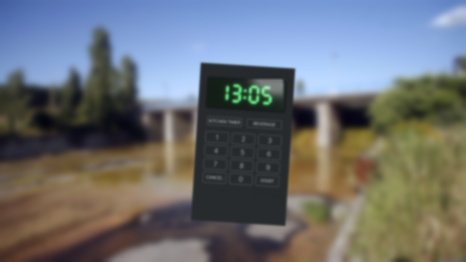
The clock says 13,05
